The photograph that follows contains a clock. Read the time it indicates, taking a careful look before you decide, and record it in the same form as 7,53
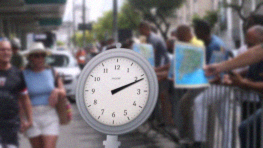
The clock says 2,11
